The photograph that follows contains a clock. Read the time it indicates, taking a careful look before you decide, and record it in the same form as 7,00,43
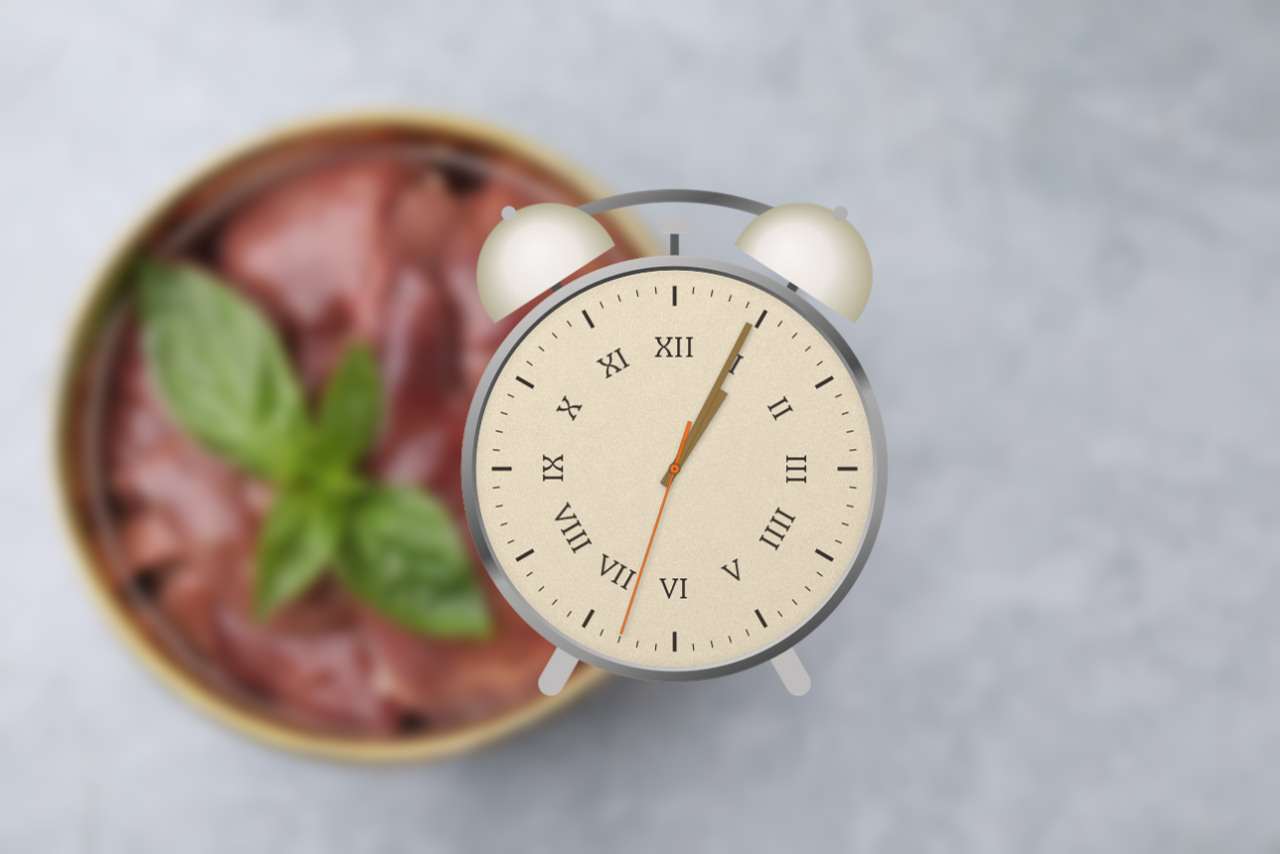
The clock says 1,04,33
